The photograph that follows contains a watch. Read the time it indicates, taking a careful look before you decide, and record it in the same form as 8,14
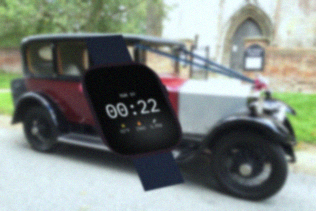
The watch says 0,22
